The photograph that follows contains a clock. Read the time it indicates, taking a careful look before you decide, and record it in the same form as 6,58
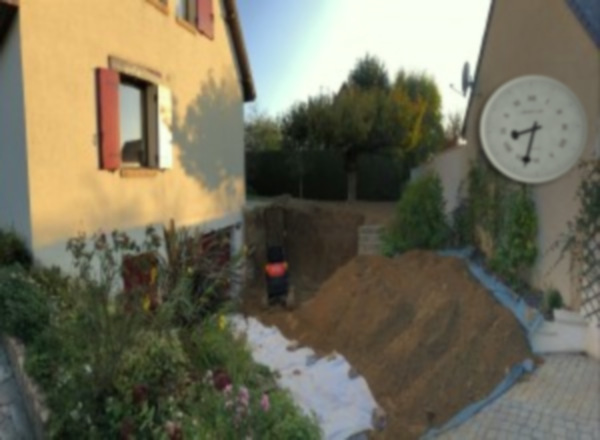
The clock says 8,33
